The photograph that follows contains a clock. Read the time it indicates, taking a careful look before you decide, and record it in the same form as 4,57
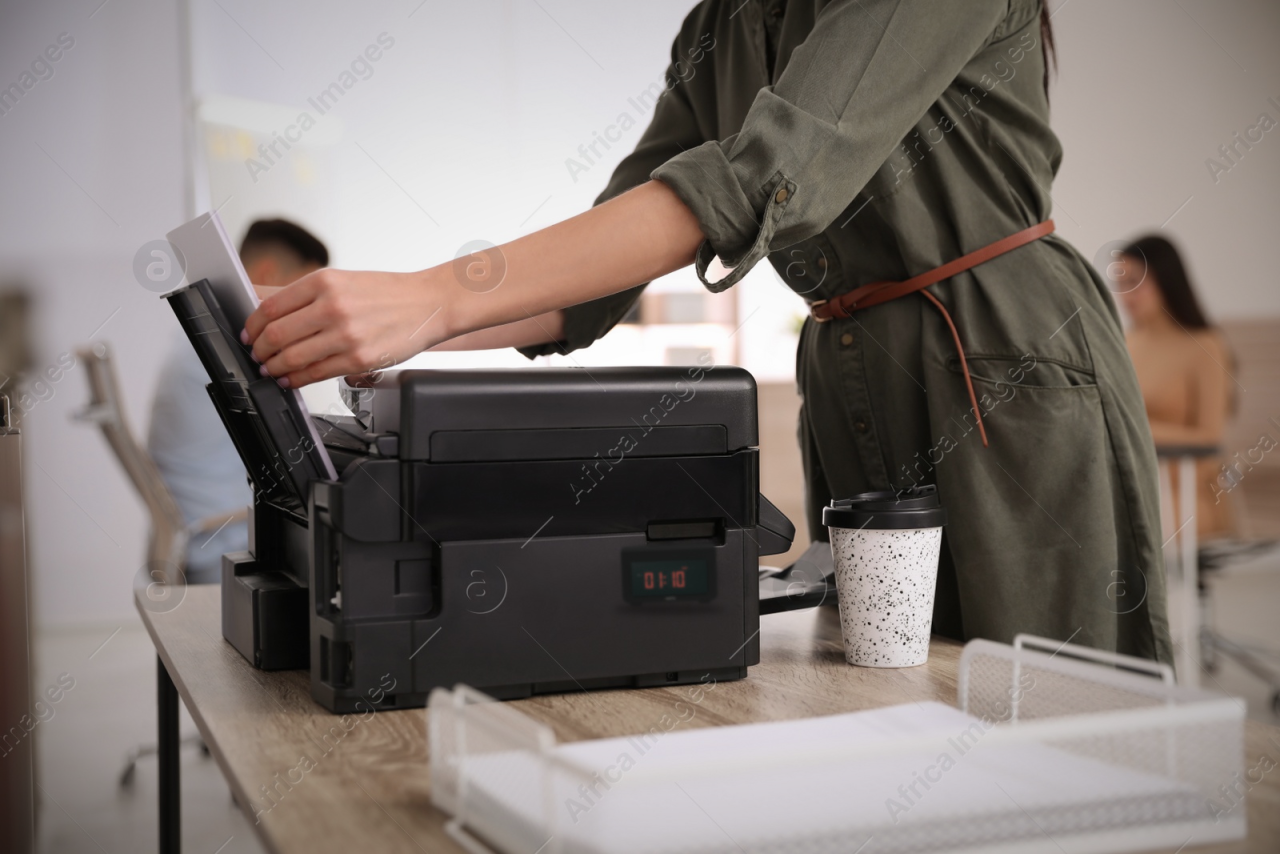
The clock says 1,10
